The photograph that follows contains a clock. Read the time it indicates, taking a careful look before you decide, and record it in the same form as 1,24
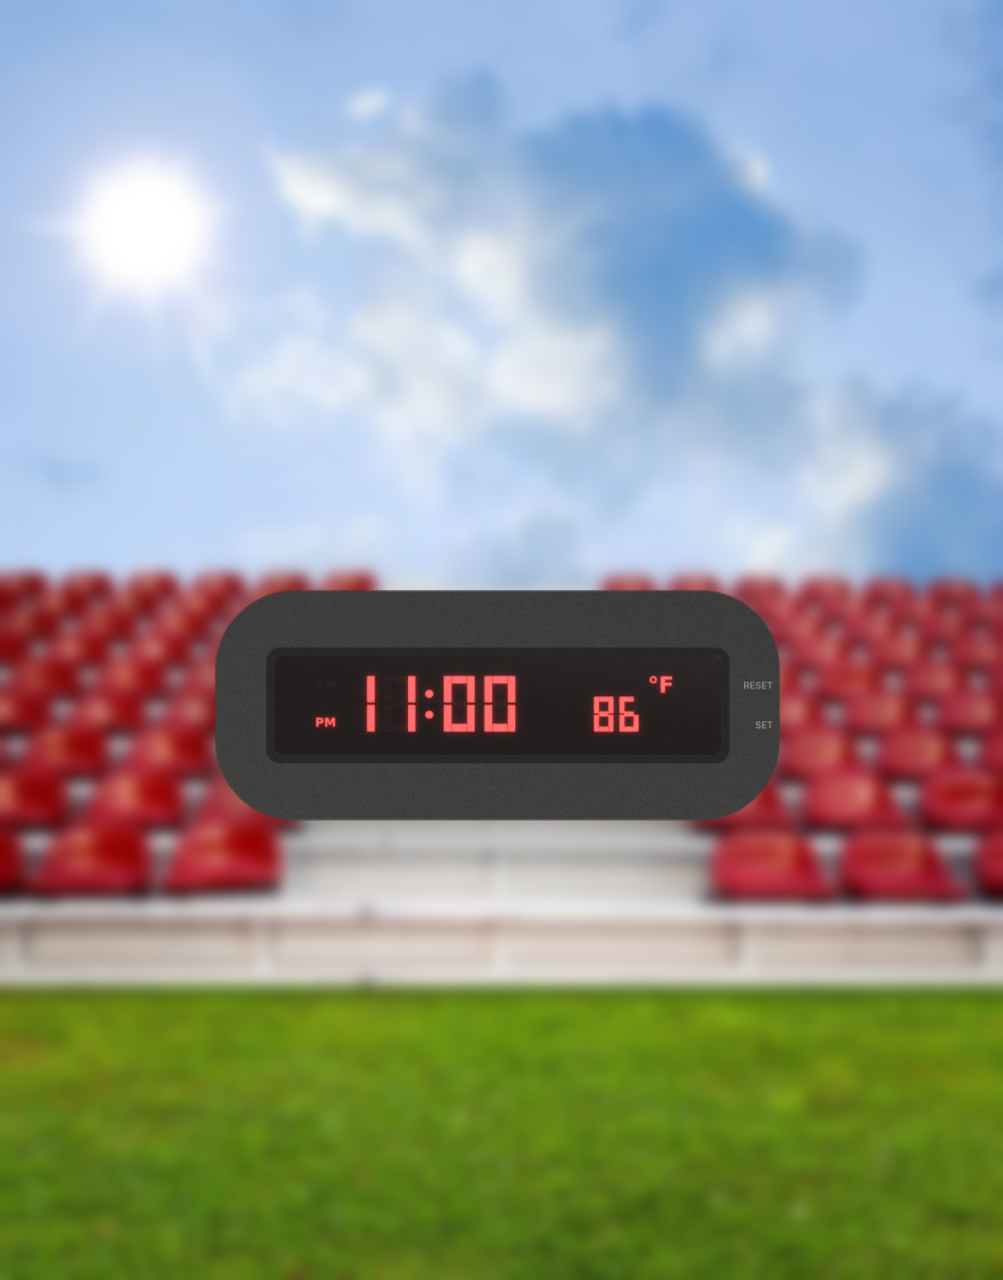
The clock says 11,00
